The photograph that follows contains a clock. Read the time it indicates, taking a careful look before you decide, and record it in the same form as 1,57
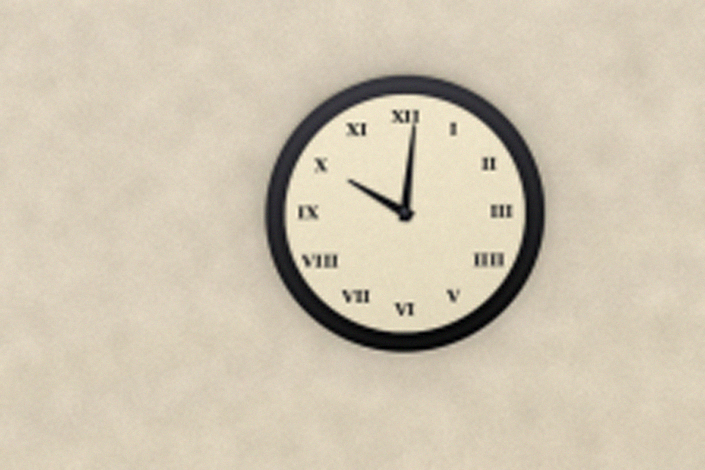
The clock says 10,01
